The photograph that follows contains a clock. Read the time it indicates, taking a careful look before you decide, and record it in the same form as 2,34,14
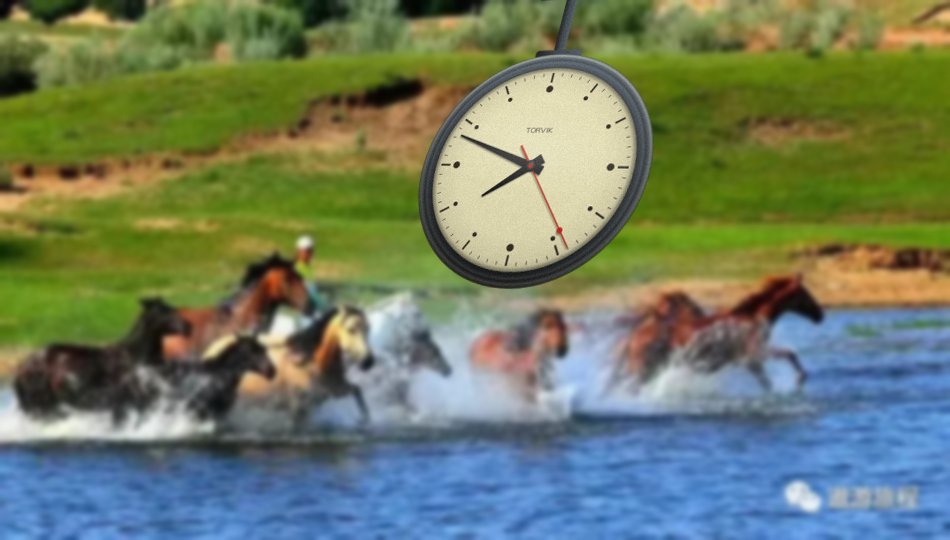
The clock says 7,48,24
